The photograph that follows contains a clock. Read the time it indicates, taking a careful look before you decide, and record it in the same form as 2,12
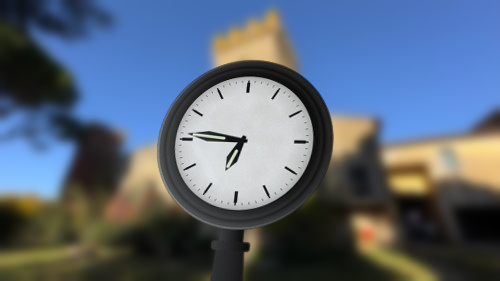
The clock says 6,46
